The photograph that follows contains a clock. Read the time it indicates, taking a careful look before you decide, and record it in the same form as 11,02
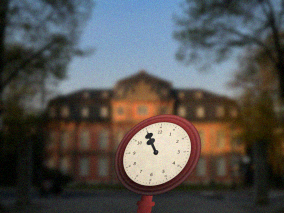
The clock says 10,55
